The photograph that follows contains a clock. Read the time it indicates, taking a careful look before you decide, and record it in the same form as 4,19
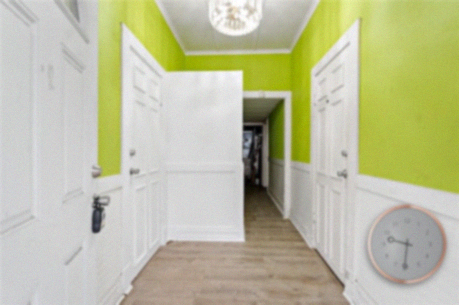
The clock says 9,31
